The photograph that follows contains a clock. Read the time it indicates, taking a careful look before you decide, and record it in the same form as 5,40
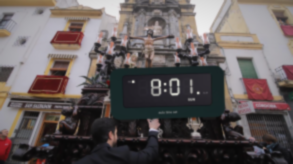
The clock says 8,01
